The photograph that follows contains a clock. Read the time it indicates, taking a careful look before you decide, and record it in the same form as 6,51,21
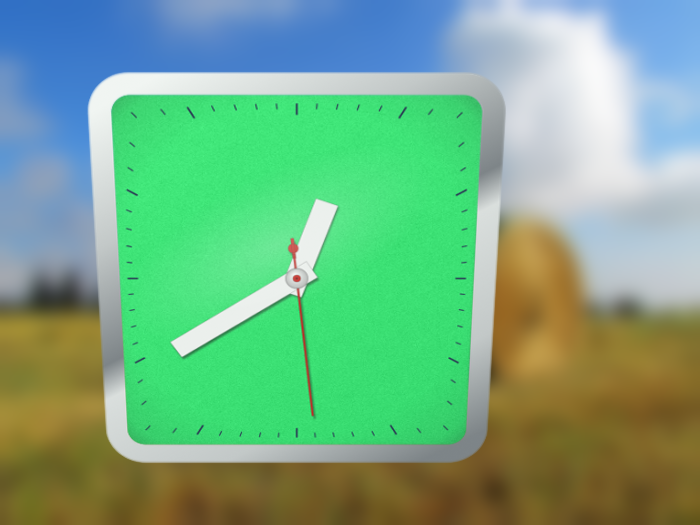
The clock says 12,39,29
